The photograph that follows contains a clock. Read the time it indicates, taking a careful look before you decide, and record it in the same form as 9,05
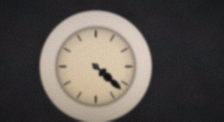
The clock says 4,22
